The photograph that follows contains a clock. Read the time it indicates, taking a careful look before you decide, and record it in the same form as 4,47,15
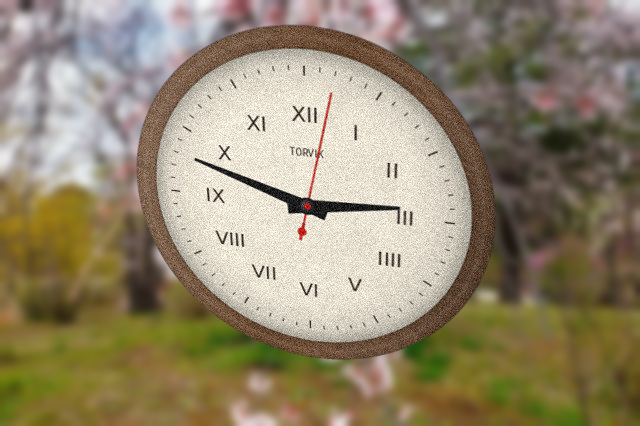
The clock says 2,48,02
